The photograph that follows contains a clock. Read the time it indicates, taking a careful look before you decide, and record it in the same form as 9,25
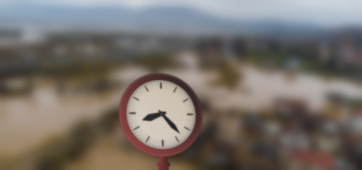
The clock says 8,23
